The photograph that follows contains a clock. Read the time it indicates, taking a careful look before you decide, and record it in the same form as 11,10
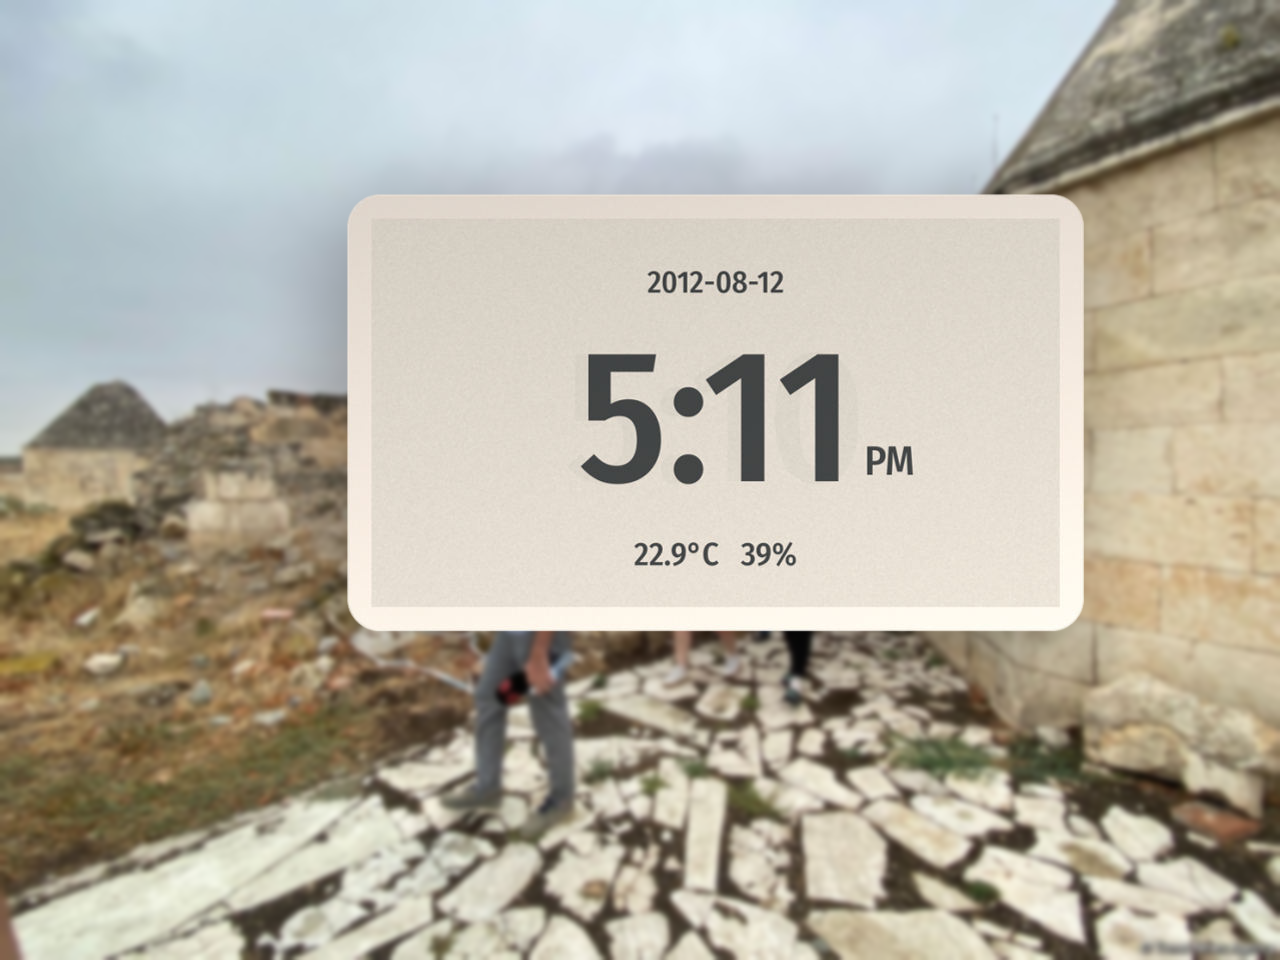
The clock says 5,11
